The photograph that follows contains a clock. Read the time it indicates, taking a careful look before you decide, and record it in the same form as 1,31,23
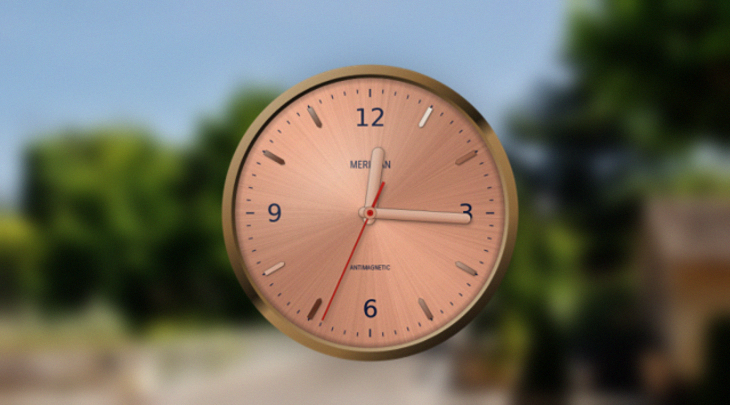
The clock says 12,15,34
